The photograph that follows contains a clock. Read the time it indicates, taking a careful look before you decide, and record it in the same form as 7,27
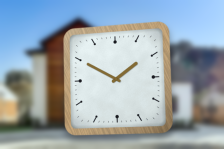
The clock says 1,50
